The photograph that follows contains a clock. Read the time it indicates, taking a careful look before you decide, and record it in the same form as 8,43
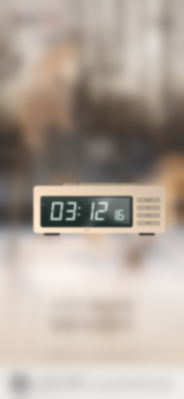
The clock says 3,12
